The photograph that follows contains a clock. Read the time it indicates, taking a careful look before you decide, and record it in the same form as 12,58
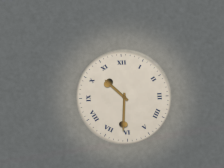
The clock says 10,31
